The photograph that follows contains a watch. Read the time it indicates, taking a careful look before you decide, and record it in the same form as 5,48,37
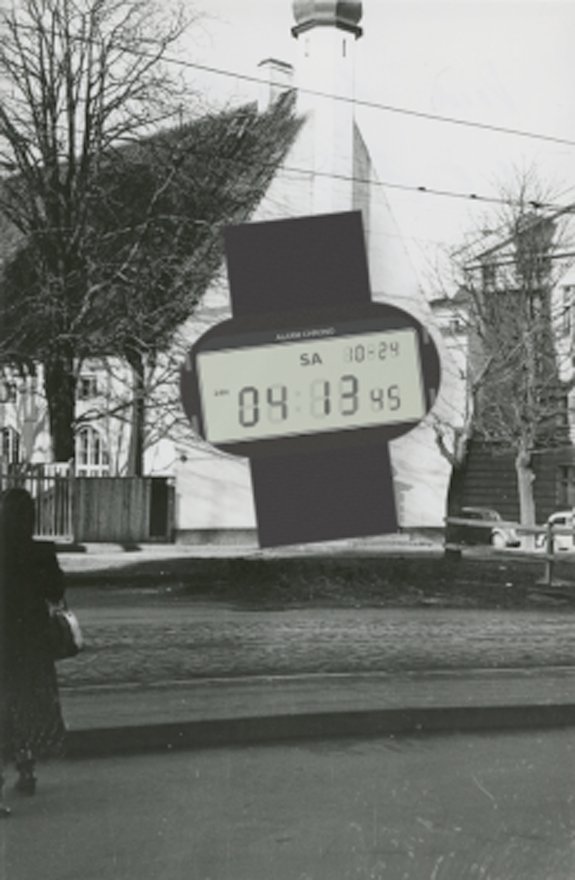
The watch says 4,13,45
